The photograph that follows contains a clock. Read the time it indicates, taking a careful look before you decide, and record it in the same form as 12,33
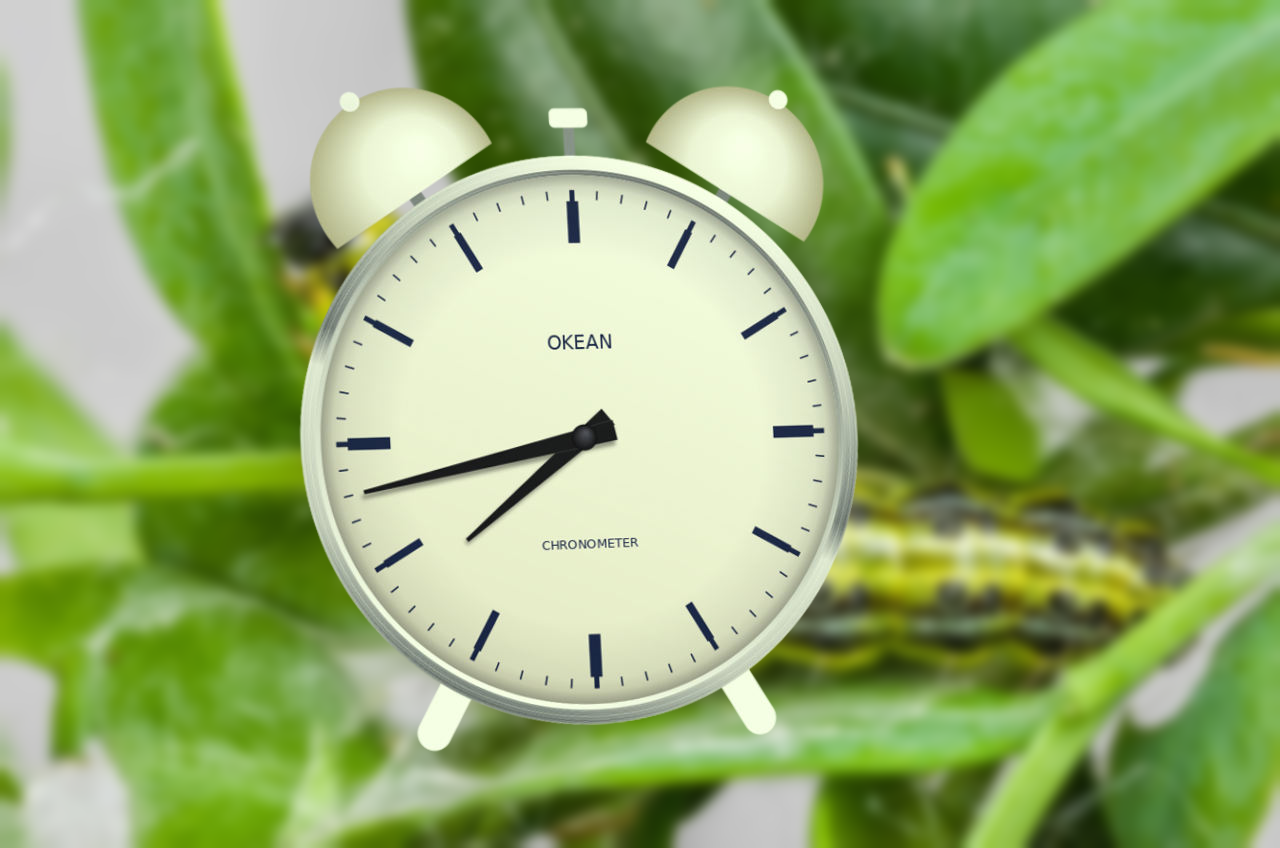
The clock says 7,43
